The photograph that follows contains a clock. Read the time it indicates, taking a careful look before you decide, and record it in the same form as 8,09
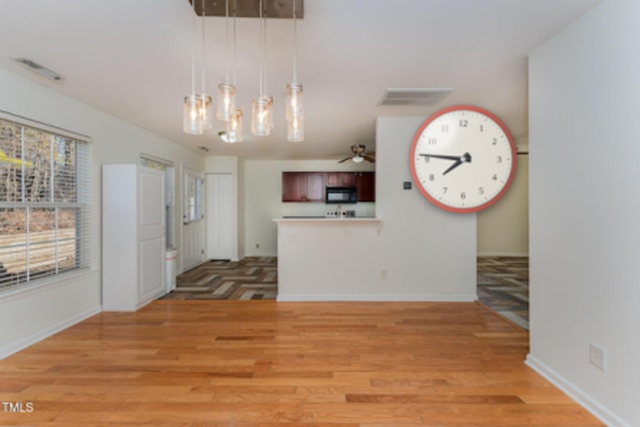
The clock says 7,46
